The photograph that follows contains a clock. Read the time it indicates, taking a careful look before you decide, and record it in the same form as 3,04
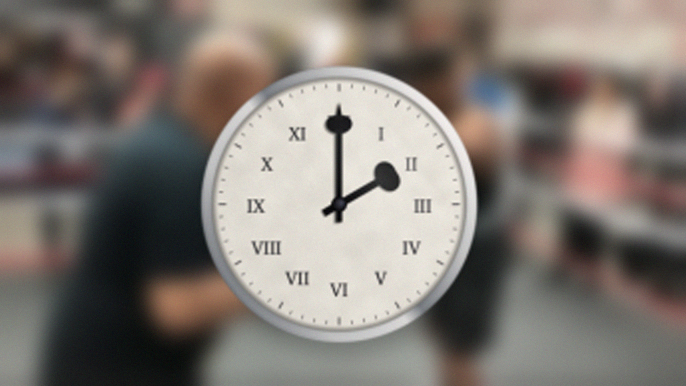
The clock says 2,00
